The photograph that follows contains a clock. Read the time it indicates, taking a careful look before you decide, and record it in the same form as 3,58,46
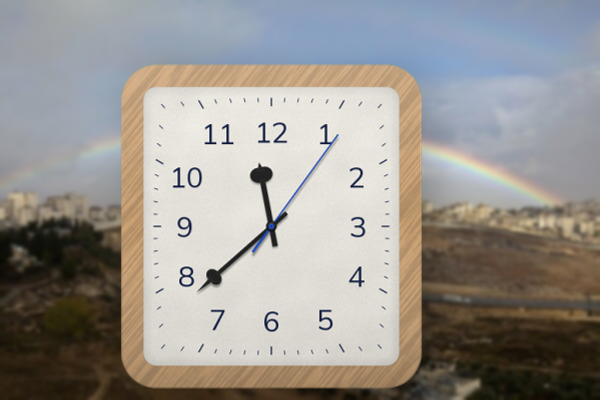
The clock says 11,38,06
